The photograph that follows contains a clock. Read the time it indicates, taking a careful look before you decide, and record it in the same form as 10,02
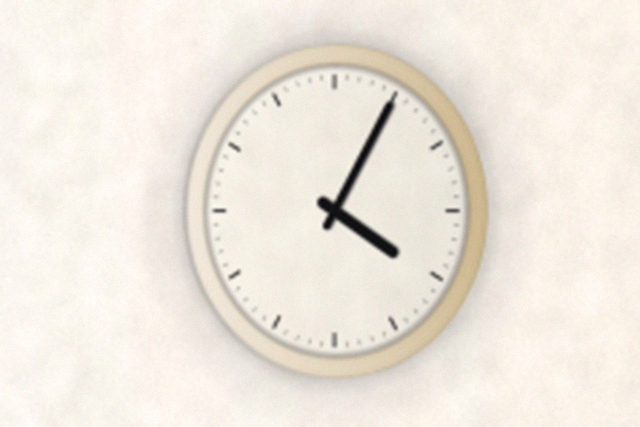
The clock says 4,05
